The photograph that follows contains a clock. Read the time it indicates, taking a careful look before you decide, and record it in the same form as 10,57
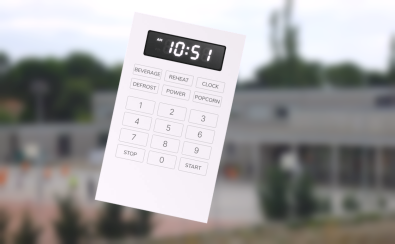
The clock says 10,51
